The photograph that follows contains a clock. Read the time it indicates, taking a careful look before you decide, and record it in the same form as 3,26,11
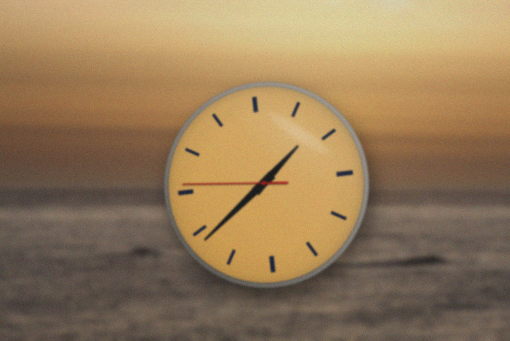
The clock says 1,38,46
